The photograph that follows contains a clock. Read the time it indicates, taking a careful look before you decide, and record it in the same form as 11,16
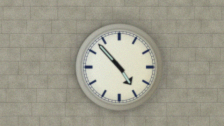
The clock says 4,53
